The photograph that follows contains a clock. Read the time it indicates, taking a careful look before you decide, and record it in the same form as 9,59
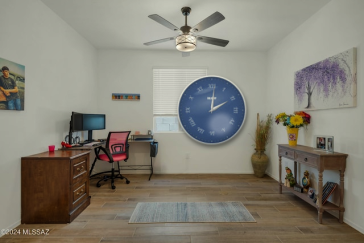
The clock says 2,01
